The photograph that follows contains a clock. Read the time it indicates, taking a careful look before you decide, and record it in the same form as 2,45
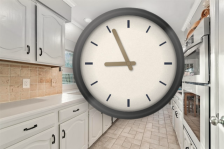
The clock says 8,56
